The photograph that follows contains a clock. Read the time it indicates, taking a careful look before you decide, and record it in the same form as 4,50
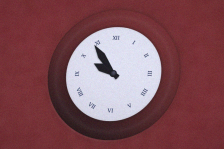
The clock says 9,54
